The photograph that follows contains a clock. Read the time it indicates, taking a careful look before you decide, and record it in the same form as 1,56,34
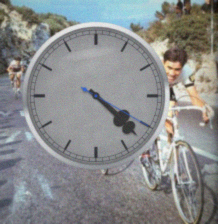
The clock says 4,22,20
